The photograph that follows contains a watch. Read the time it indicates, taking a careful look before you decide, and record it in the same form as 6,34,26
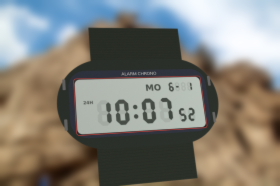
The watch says 10,07,52
